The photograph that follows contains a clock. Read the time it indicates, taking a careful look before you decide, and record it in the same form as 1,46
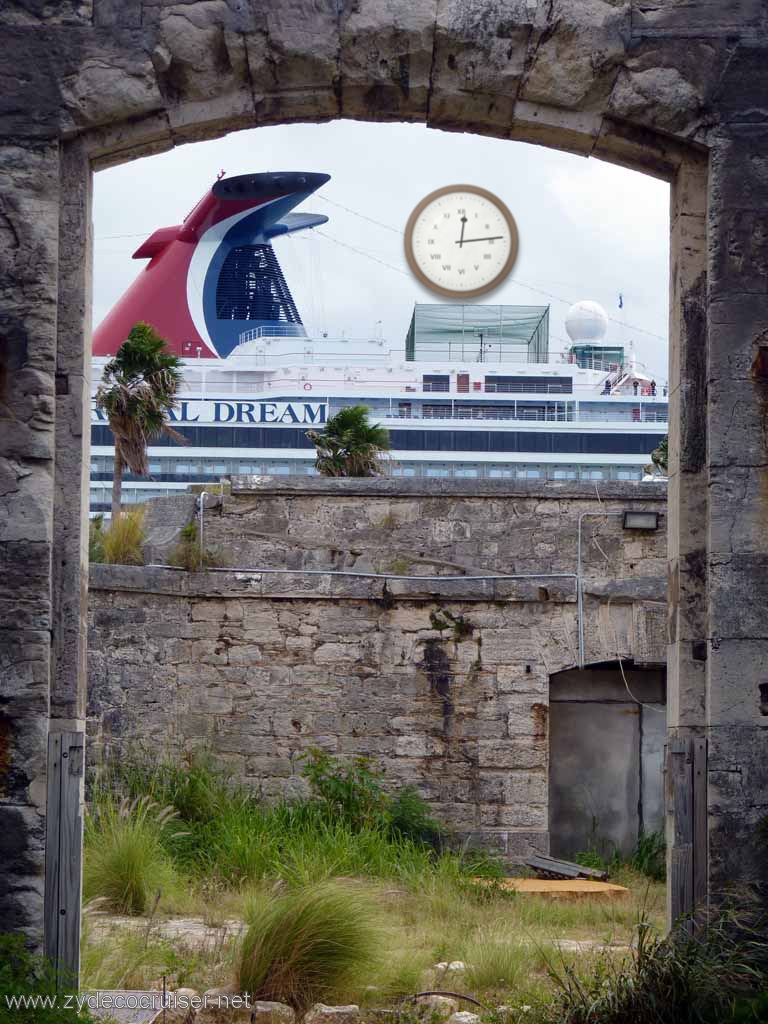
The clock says 12,14
